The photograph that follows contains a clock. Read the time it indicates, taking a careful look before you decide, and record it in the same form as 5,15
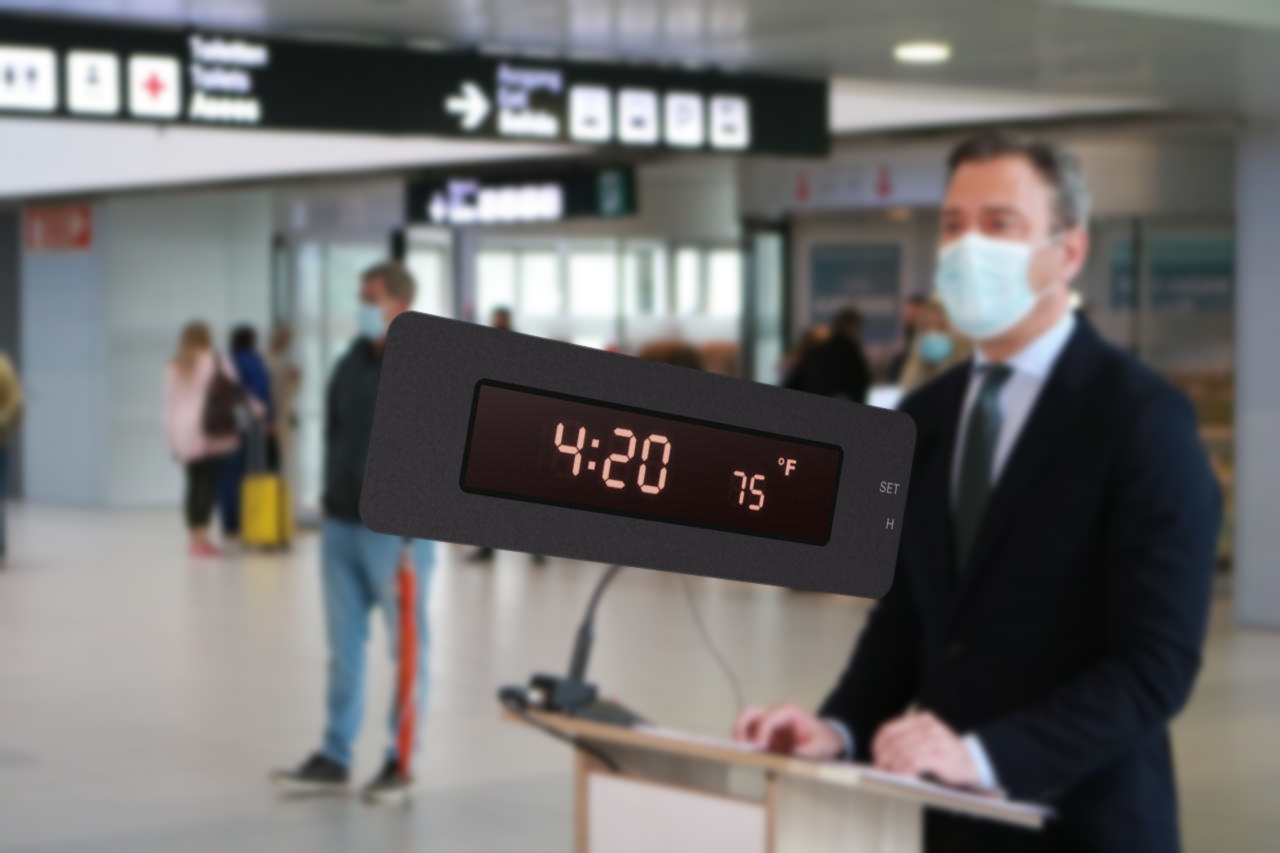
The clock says 4,20
